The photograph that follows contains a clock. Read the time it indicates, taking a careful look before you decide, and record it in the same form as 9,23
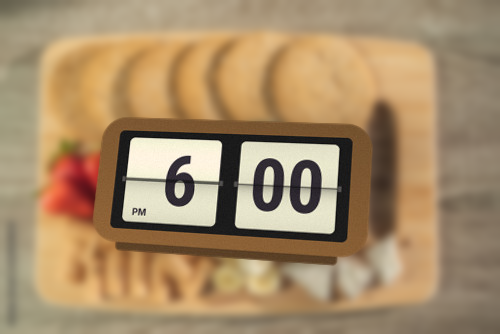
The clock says 6,00
